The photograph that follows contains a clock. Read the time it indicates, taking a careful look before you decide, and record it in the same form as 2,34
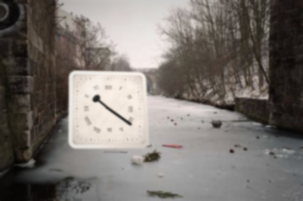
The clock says 10,21
